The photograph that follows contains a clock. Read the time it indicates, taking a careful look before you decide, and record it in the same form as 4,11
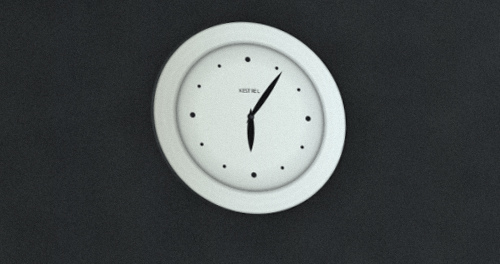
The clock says 6,06
